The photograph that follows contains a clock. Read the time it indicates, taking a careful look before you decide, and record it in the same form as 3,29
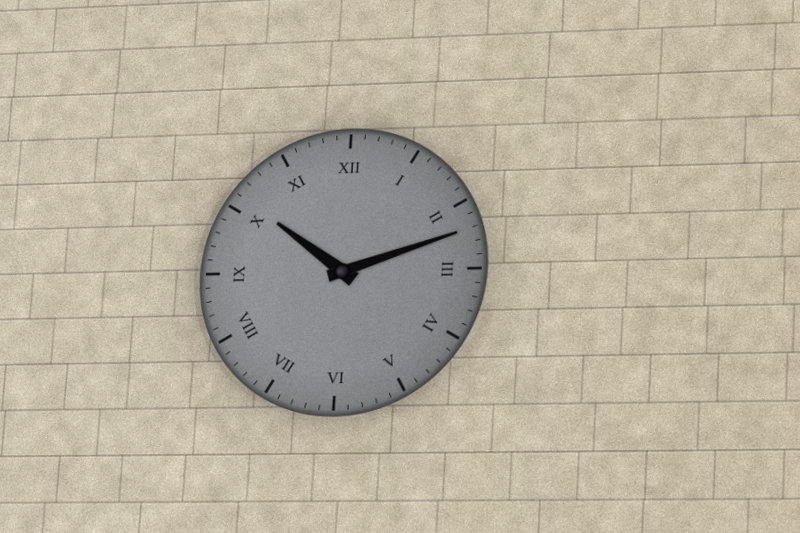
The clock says 10,12
